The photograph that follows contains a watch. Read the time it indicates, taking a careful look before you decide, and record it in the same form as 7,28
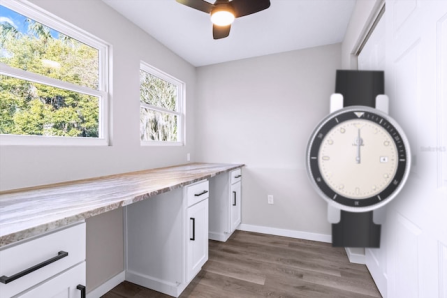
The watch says 12,00
